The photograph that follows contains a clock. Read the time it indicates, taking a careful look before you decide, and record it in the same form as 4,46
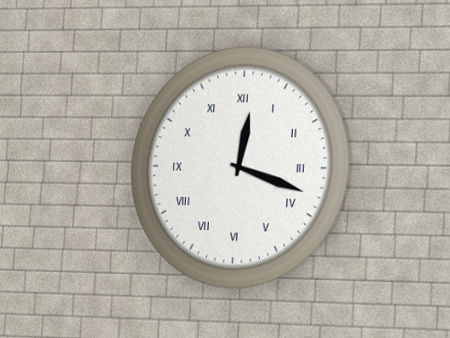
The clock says 12,18
